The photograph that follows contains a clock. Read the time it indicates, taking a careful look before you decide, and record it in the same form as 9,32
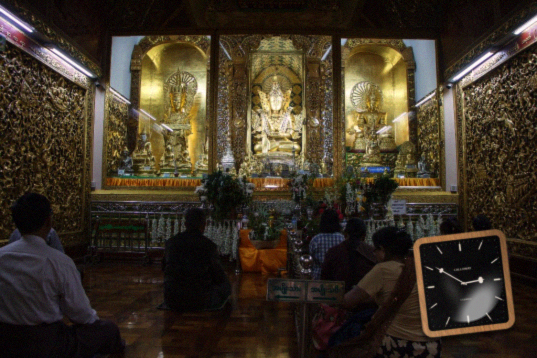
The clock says 2,51
